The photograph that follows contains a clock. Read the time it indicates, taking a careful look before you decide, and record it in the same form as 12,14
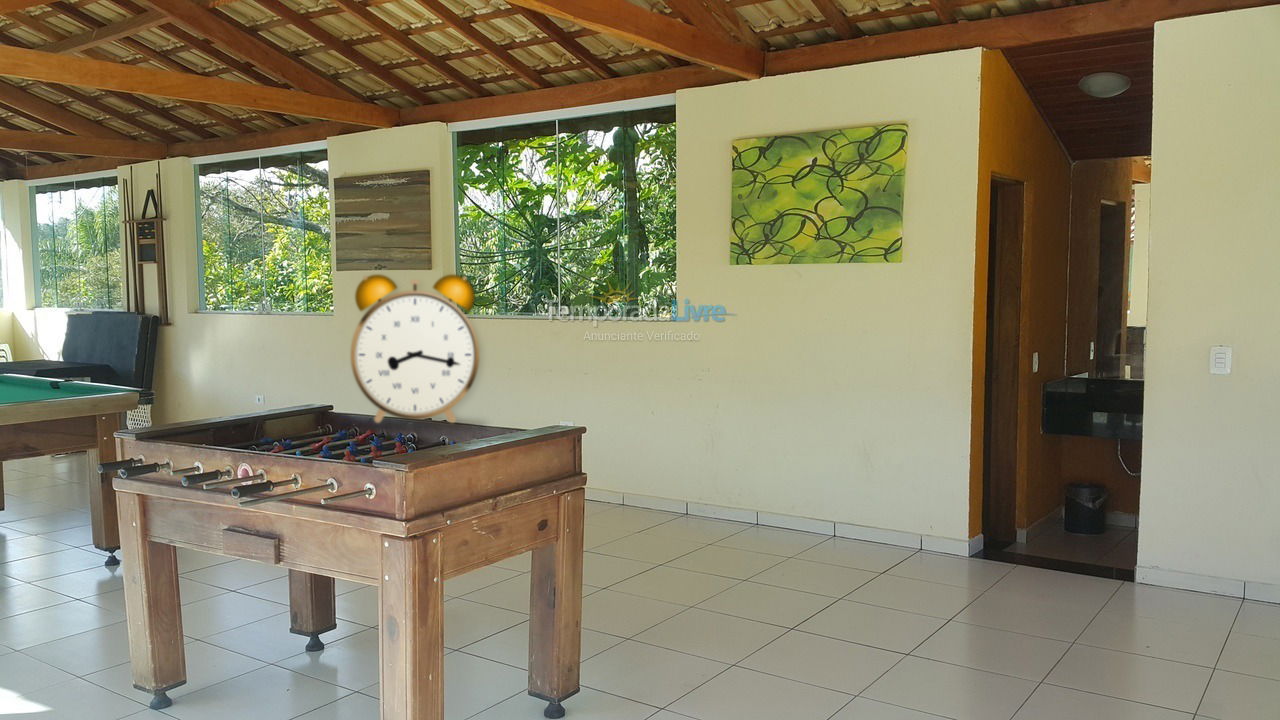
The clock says 8,17
